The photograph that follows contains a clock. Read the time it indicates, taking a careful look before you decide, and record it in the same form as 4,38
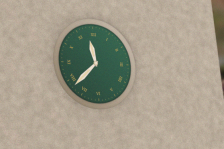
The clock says 11,38
